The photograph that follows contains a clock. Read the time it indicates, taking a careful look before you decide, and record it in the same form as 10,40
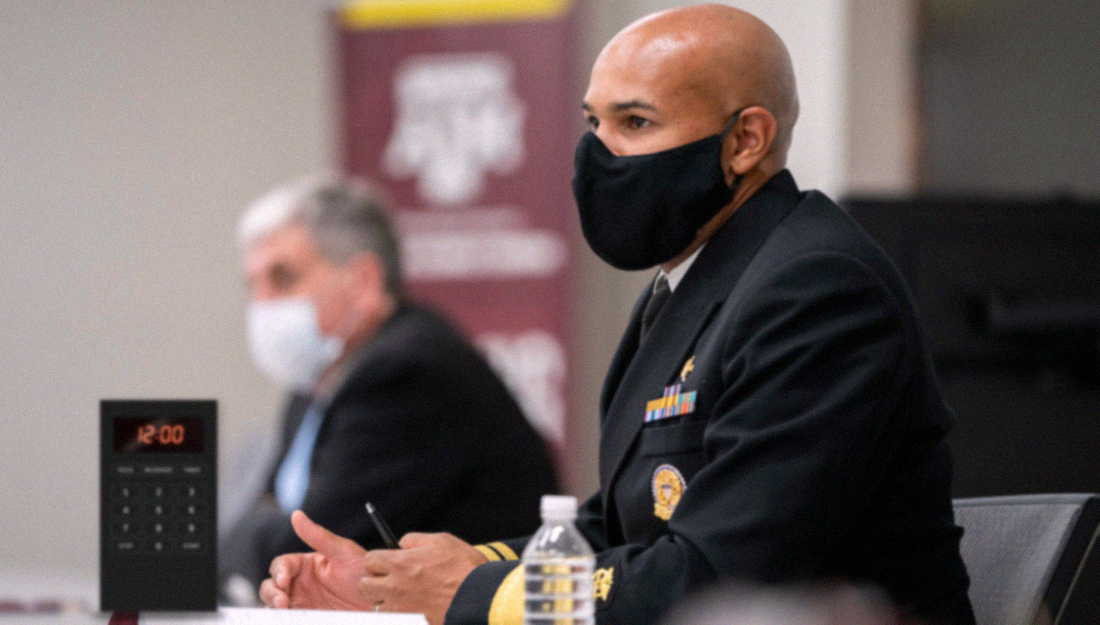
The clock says 12,00
